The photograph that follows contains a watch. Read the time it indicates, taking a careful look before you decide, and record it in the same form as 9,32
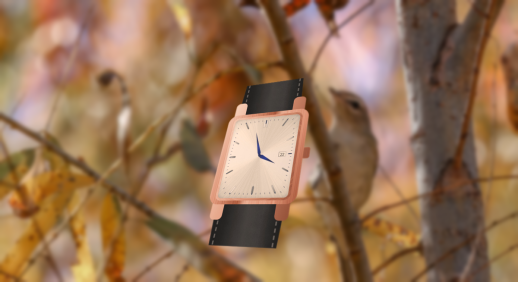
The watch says 3,57
